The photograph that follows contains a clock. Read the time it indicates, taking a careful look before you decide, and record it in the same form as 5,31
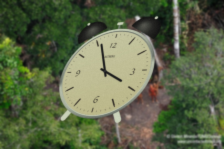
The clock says 3,56
